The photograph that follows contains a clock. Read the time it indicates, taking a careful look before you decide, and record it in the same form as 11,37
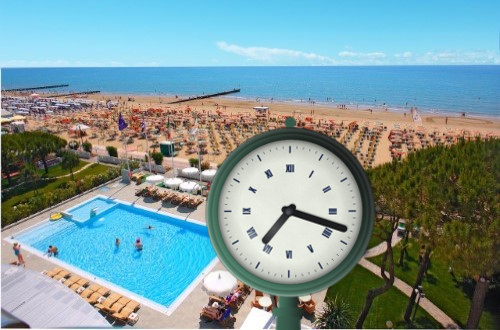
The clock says 7,18
